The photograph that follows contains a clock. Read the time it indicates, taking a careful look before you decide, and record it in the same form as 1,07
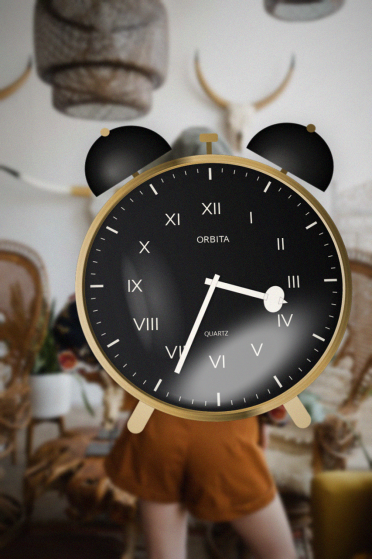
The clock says 3,34
